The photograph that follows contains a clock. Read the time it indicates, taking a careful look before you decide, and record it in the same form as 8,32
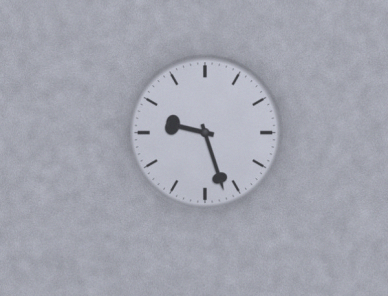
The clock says 9,27
